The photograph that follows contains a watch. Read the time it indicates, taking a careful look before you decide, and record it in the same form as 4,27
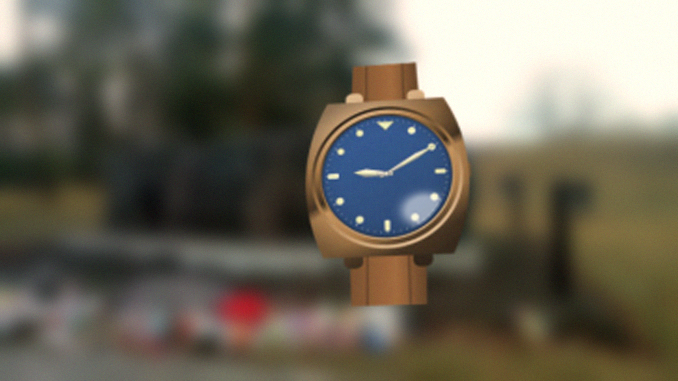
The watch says 9,10
